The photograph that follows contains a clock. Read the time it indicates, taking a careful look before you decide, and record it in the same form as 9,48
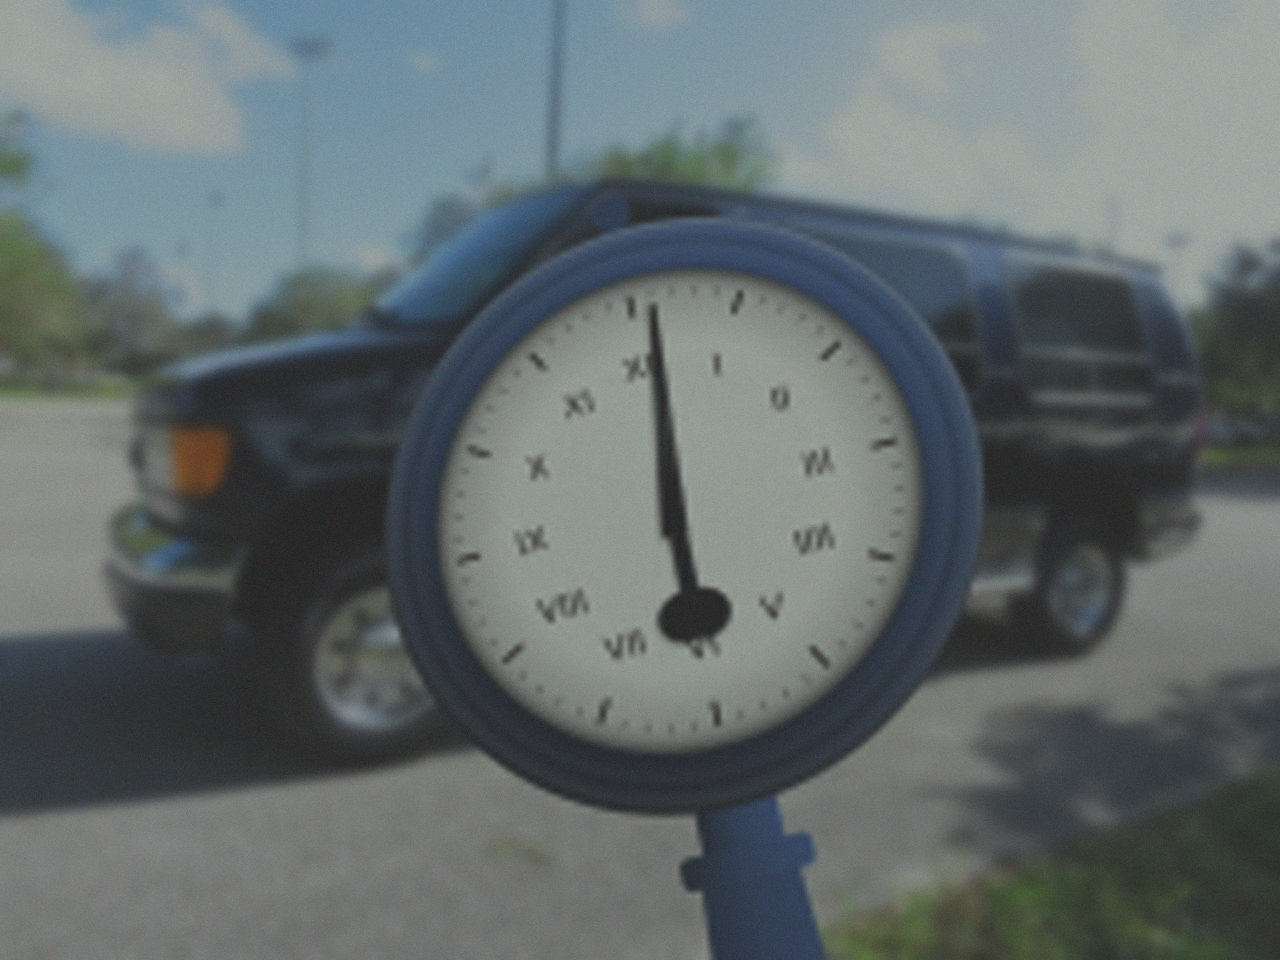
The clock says 6,01
